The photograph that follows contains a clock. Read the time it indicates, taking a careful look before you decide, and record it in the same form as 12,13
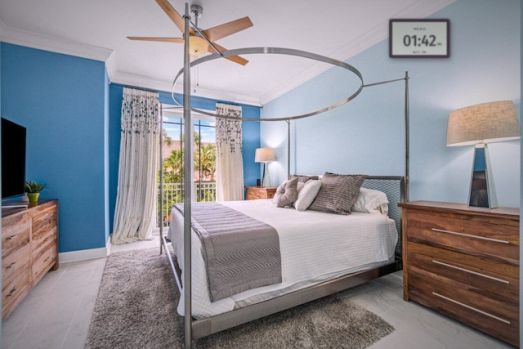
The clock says 1,42
